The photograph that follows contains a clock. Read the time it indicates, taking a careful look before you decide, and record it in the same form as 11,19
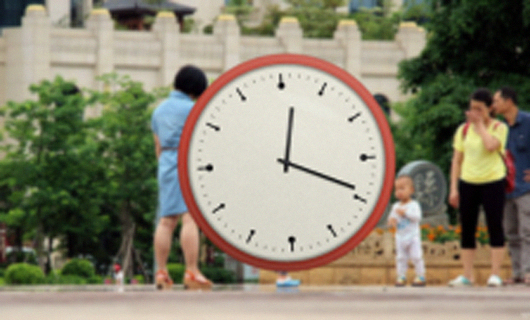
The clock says 12,19
